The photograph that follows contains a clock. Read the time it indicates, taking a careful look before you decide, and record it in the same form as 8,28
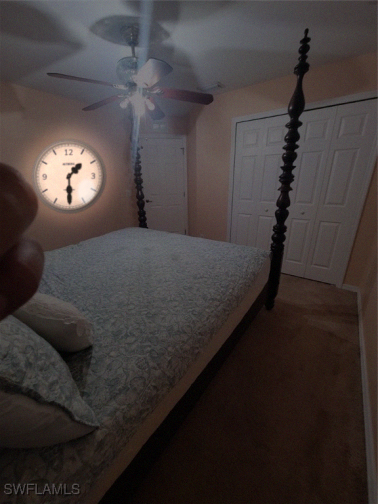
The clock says 1,30
